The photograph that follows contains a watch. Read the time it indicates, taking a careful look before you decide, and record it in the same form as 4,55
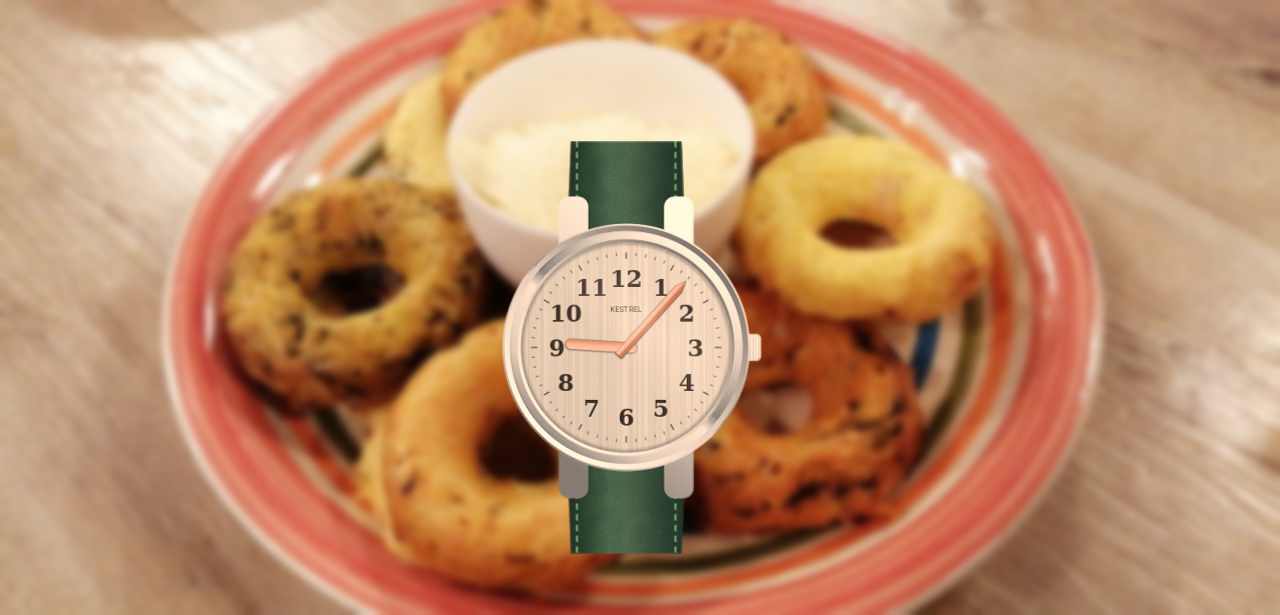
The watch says 9,07
